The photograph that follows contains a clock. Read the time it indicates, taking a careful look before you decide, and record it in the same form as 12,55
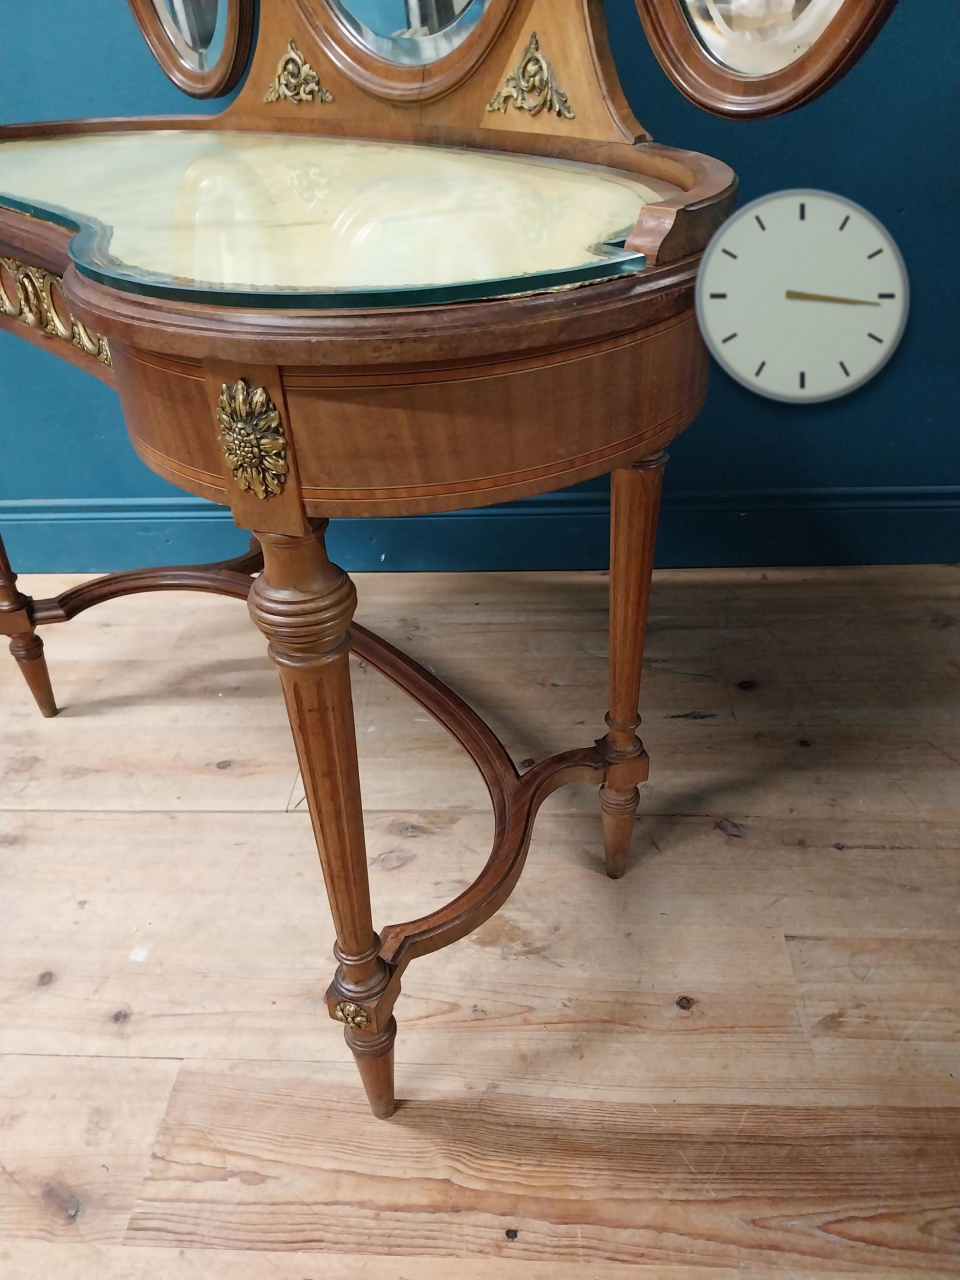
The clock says 3,16
